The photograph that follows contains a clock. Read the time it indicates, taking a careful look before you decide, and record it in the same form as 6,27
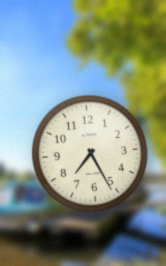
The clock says 7,26
